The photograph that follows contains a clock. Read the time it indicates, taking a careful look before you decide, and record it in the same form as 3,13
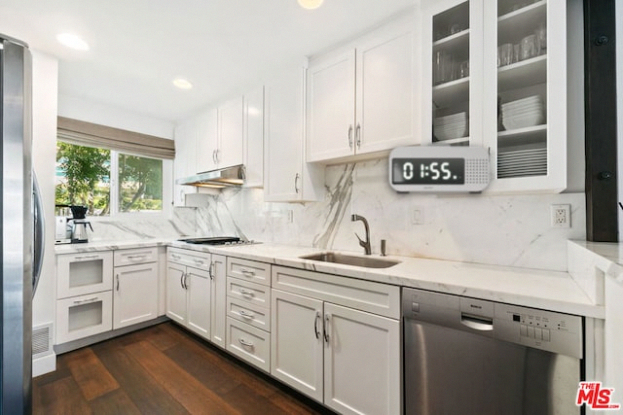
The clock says 1,55
